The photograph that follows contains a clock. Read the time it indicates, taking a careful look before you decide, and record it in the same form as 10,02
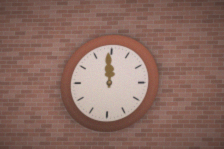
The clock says 11,59
